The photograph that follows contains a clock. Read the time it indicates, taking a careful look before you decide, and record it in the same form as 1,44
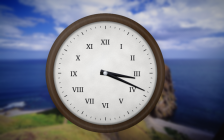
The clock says 3,19
